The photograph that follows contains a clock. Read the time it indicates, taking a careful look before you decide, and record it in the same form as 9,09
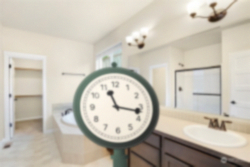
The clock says 11,17
